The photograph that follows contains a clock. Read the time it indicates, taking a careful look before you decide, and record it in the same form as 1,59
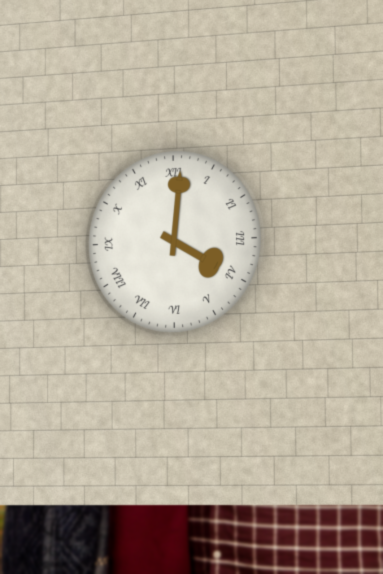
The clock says 4,01
